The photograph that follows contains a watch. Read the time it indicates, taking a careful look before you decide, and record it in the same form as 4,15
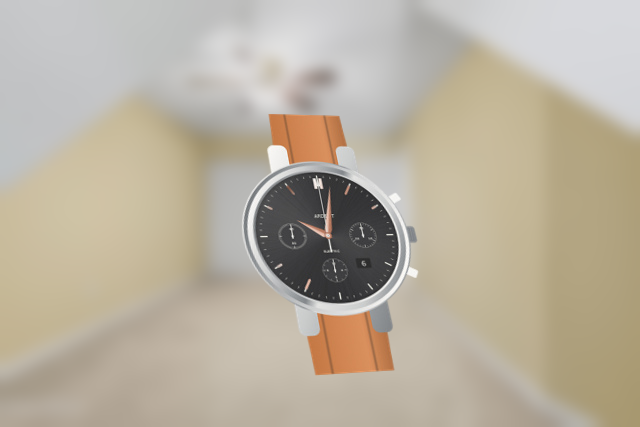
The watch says 10,02
